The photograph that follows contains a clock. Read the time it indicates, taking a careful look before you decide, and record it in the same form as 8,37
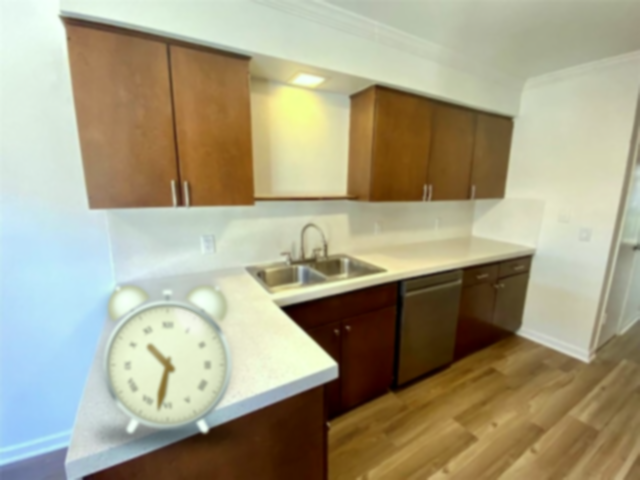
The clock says 10,32
